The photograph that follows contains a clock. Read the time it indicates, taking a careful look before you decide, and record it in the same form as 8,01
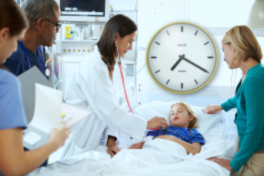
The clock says 7,20
